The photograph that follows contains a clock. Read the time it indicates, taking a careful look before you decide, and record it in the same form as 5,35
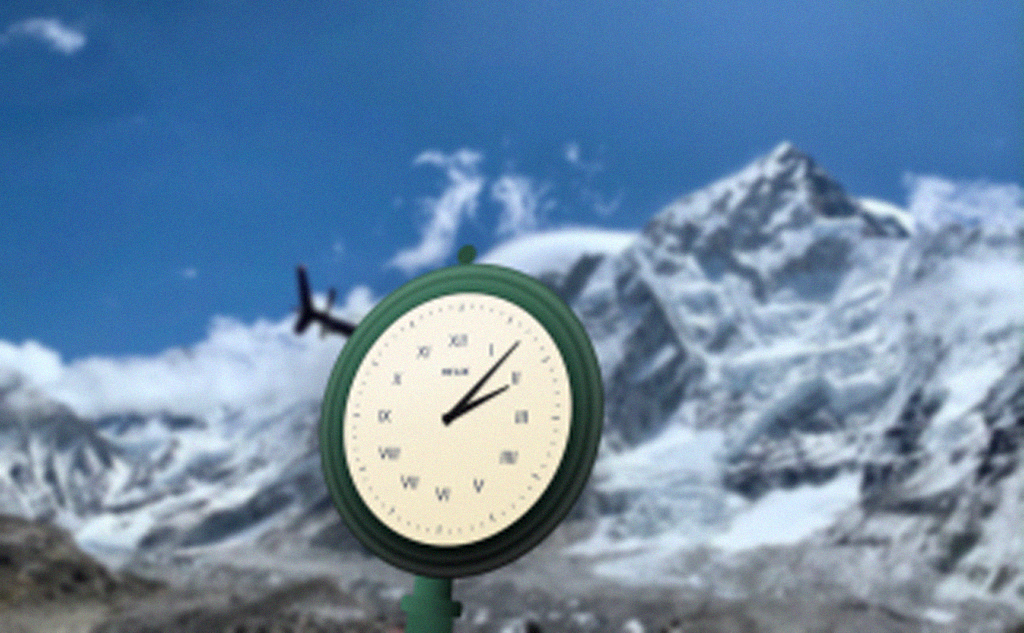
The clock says 2,07
